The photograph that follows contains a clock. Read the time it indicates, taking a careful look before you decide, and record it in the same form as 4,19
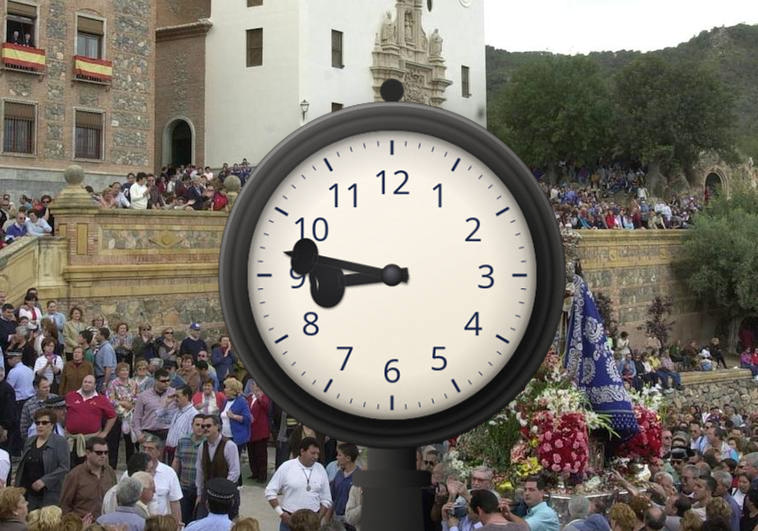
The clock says 8,47
